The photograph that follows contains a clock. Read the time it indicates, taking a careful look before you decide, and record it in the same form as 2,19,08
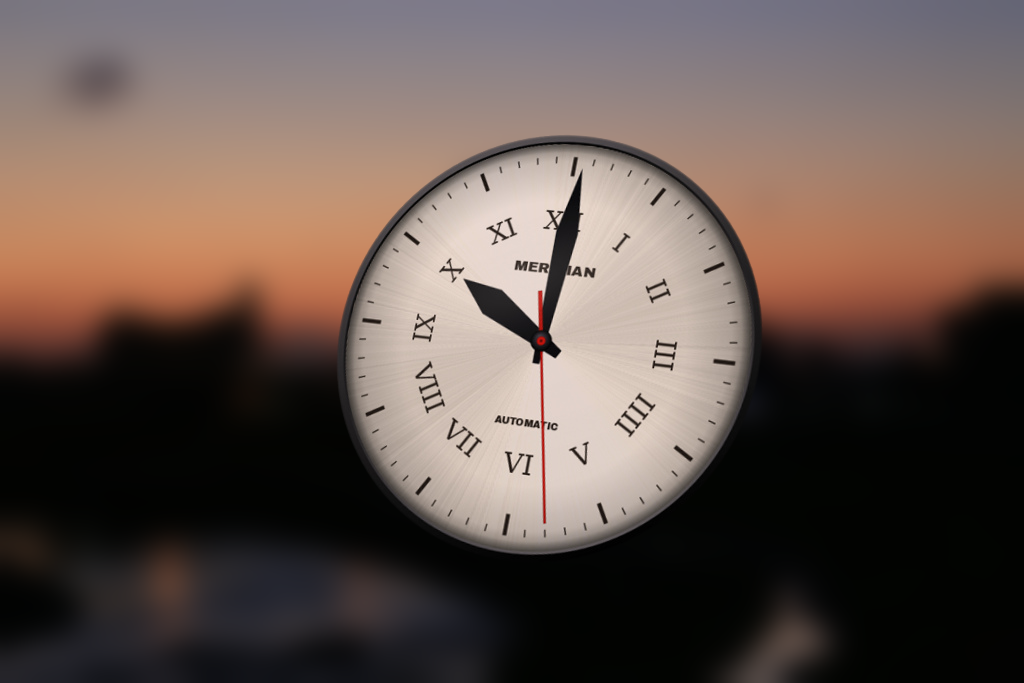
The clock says 10,00,28
